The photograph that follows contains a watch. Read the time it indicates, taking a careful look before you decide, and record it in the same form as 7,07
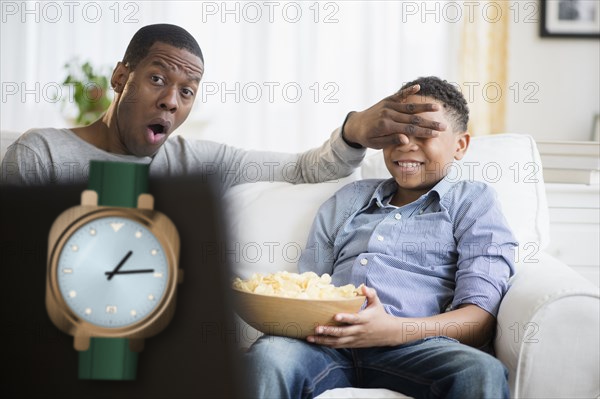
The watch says 1,14
